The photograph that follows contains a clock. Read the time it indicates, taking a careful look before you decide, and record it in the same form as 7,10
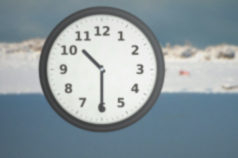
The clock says 10,30
